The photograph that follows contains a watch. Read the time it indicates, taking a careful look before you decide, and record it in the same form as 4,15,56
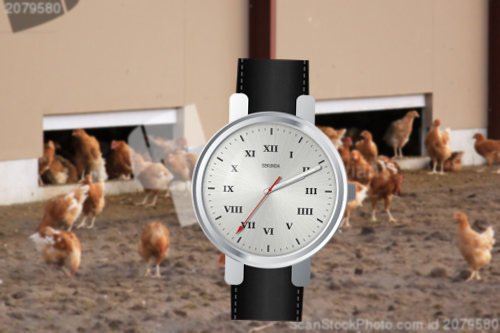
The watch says 2,10,36
